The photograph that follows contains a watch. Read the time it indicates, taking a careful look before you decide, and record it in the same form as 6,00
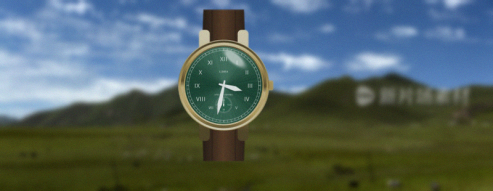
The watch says 3,32
